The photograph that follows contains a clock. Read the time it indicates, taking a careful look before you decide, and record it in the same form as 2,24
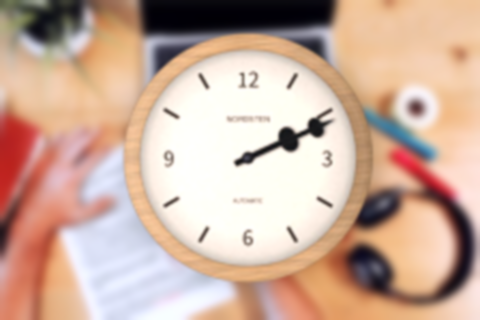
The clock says 2,11
